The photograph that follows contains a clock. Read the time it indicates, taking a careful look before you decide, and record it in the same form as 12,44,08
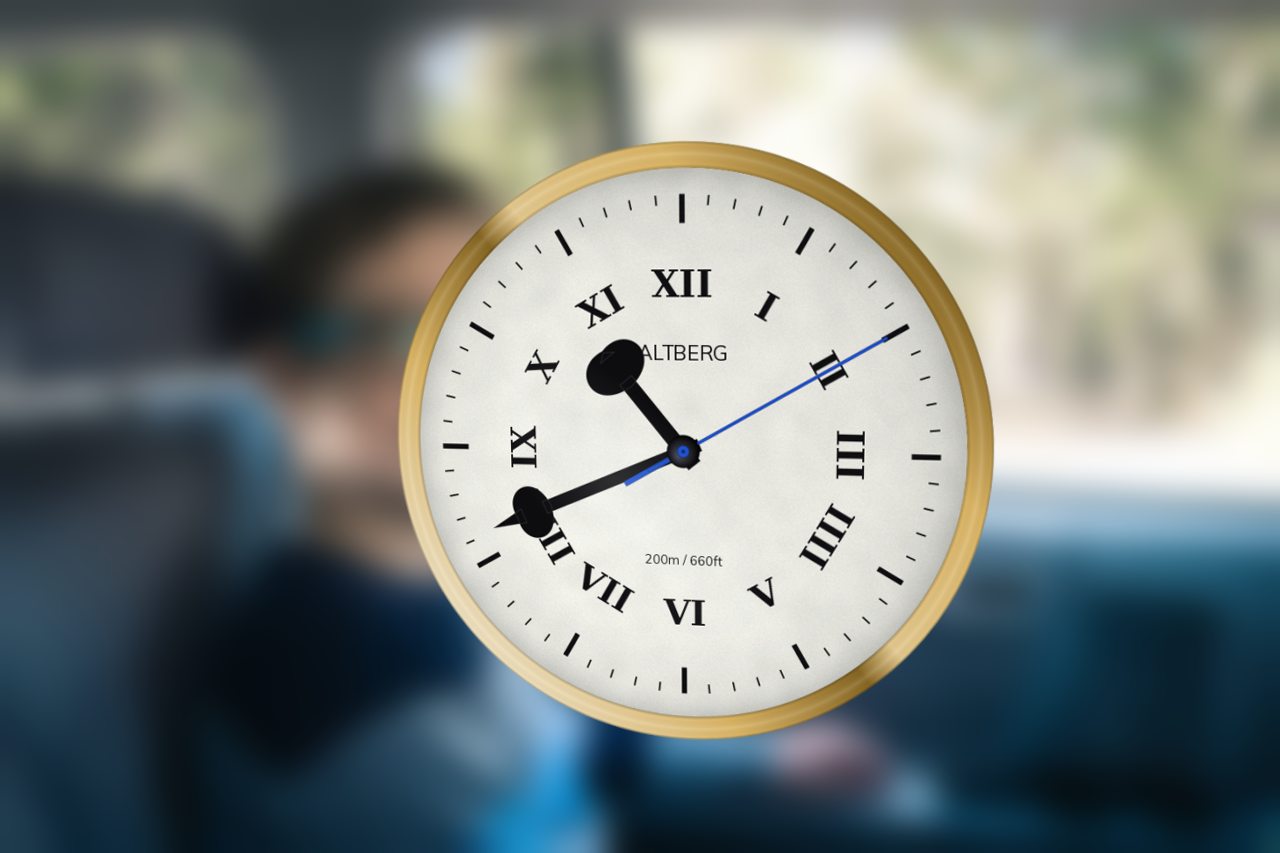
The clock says 10,41,10
